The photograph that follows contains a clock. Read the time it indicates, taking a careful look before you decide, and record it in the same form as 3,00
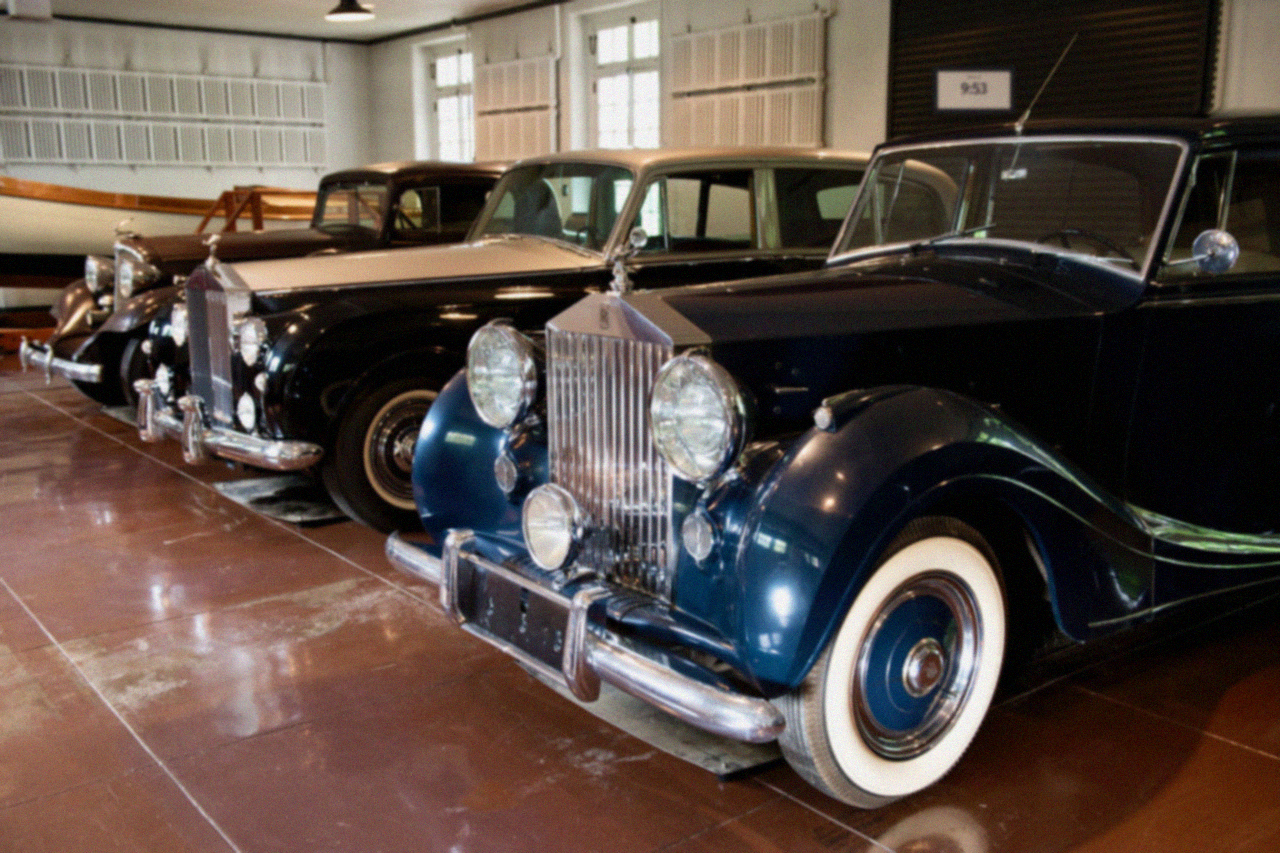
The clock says 9,53
